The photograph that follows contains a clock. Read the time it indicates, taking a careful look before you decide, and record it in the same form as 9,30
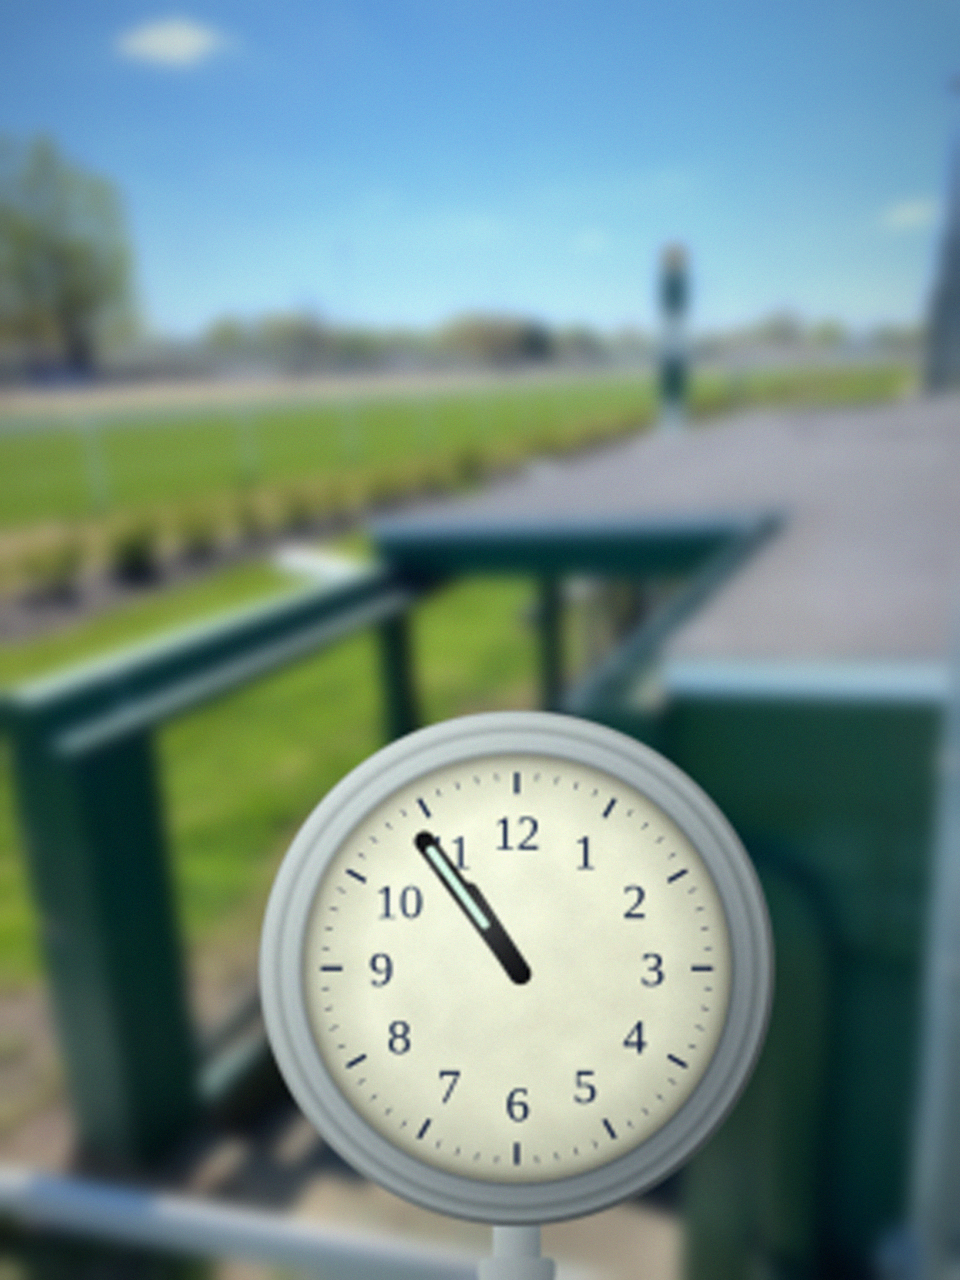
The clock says 10,54
